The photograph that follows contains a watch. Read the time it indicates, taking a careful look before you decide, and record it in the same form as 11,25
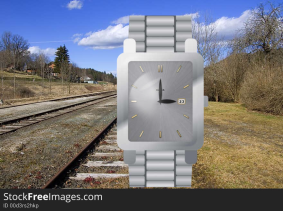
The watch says 3,00
